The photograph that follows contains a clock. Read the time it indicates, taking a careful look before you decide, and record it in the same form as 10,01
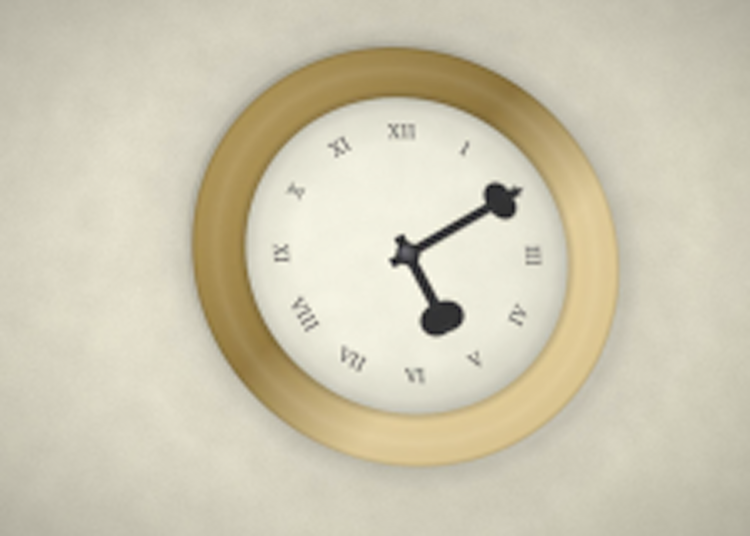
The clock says 5,10
